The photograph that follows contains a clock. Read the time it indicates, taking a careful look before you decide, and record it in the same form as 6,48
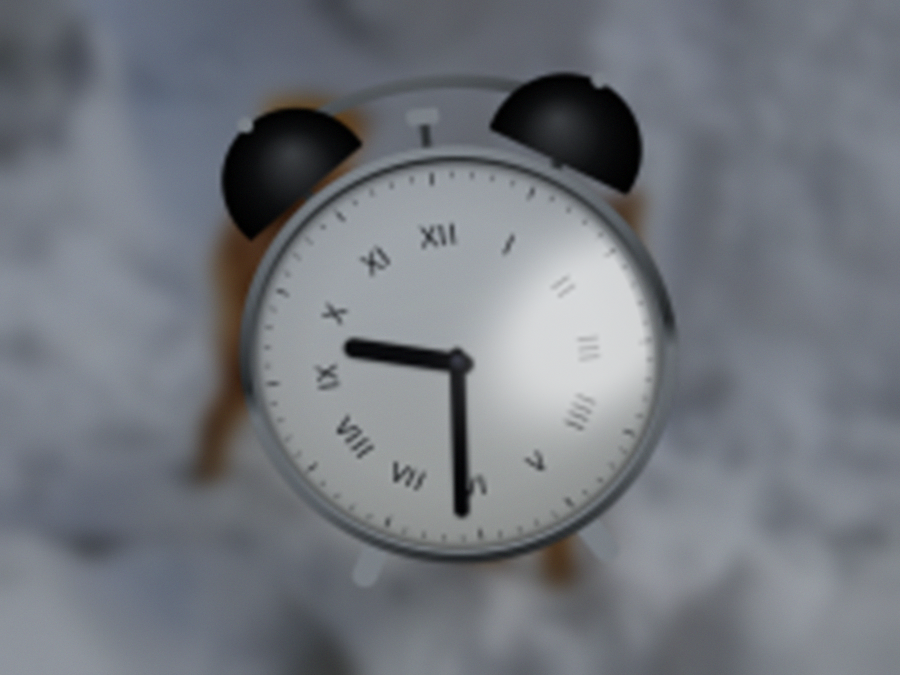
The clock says 9,31
